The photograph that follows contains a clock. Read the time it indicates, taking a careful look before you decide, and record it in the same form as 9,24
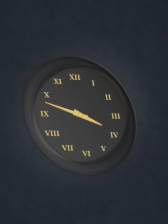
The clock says 3,48
